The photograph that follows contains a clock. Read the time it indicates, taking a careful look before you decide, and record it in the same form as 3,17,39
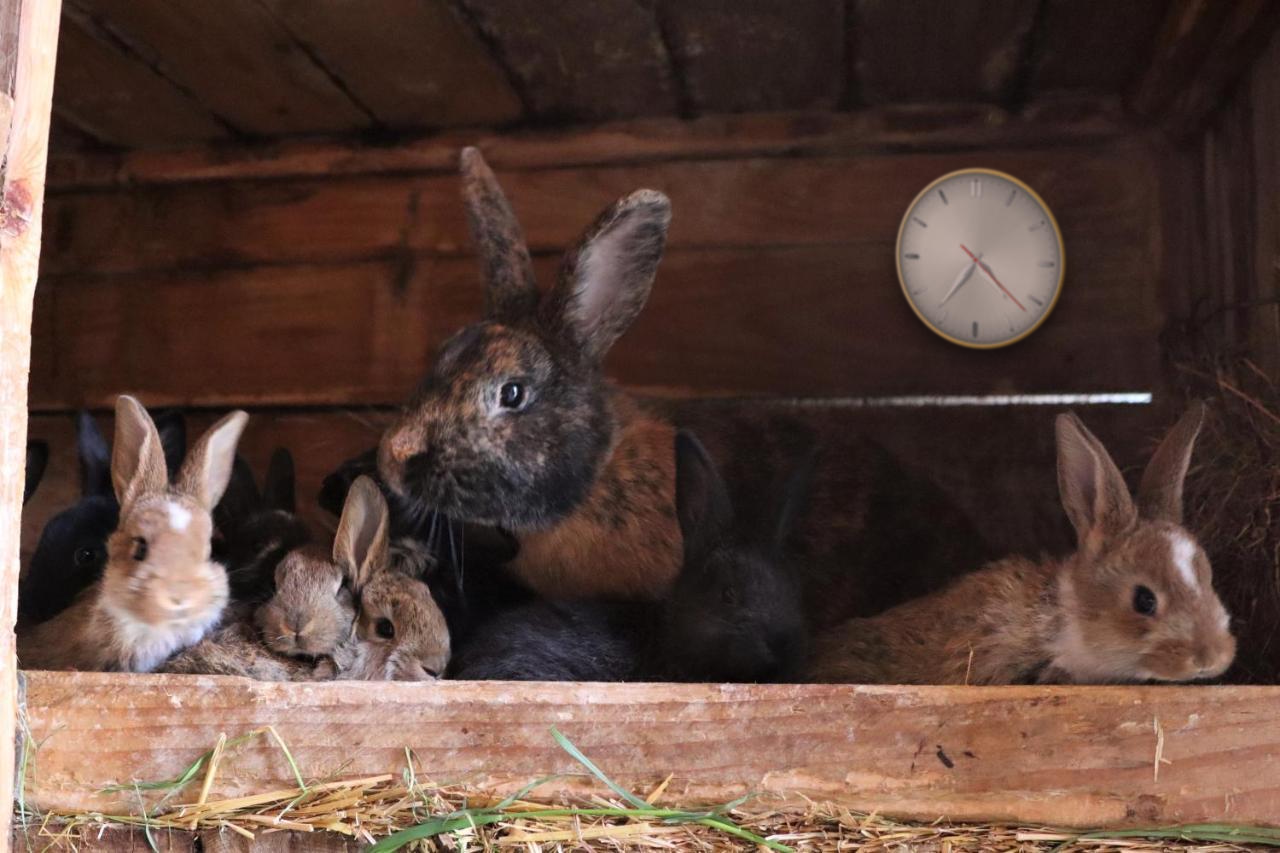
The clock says 4,36,22
